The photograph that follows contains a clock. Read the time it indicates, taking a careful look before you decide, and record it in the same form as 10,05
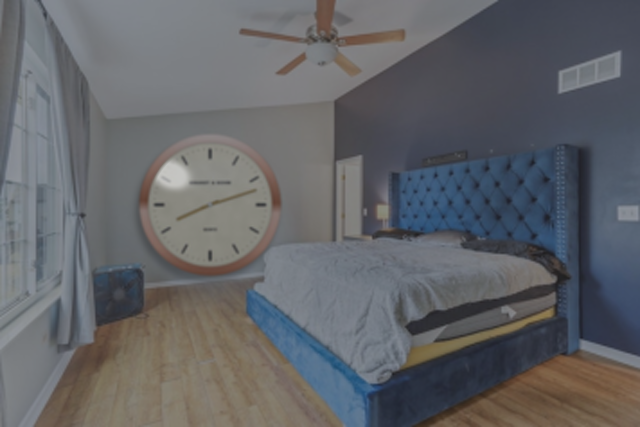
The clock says 8,12
